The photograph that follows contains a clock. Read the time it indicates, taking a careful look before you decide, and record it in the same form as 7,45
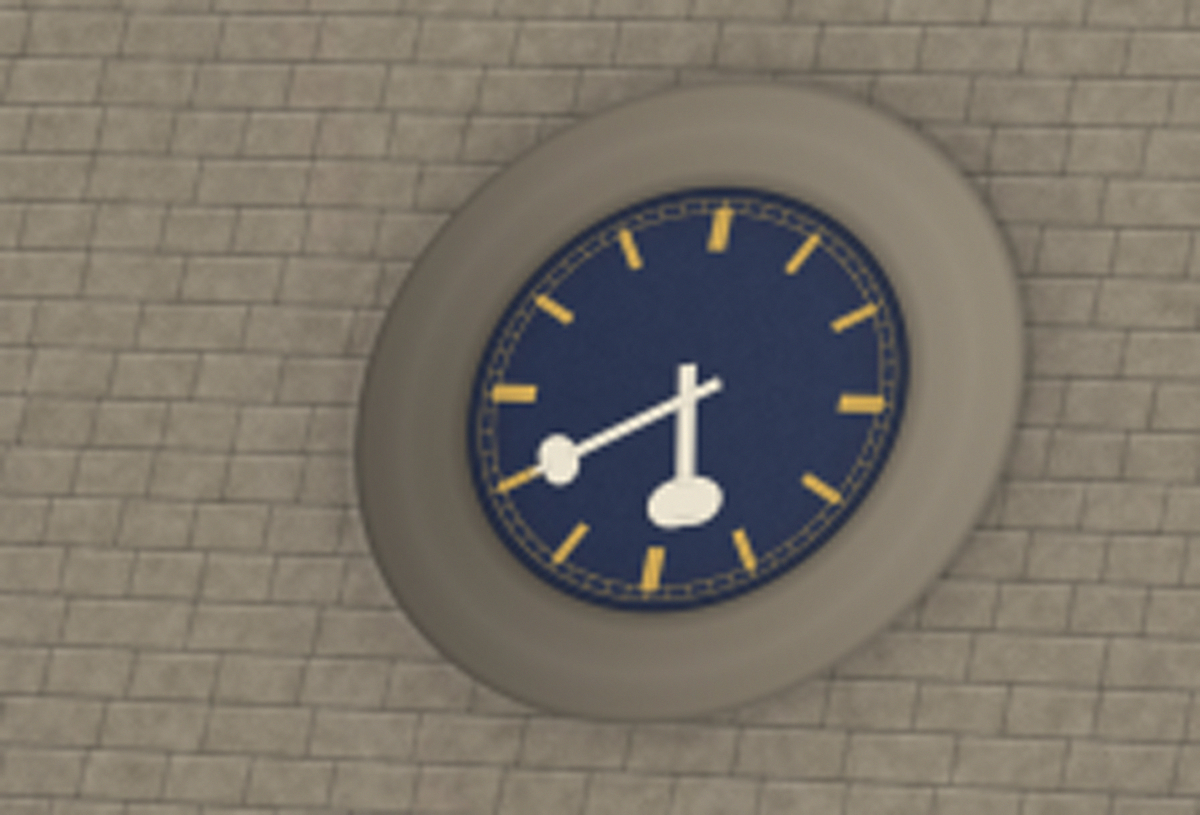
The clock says 5,40
